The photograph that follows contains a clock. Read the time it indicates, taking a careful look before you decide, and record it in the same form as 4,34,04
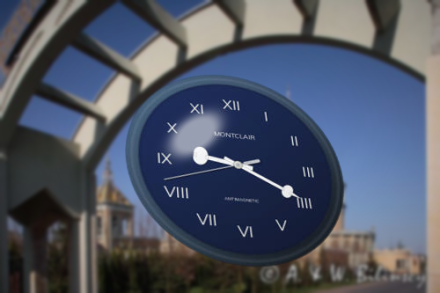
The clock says 9,19,42
